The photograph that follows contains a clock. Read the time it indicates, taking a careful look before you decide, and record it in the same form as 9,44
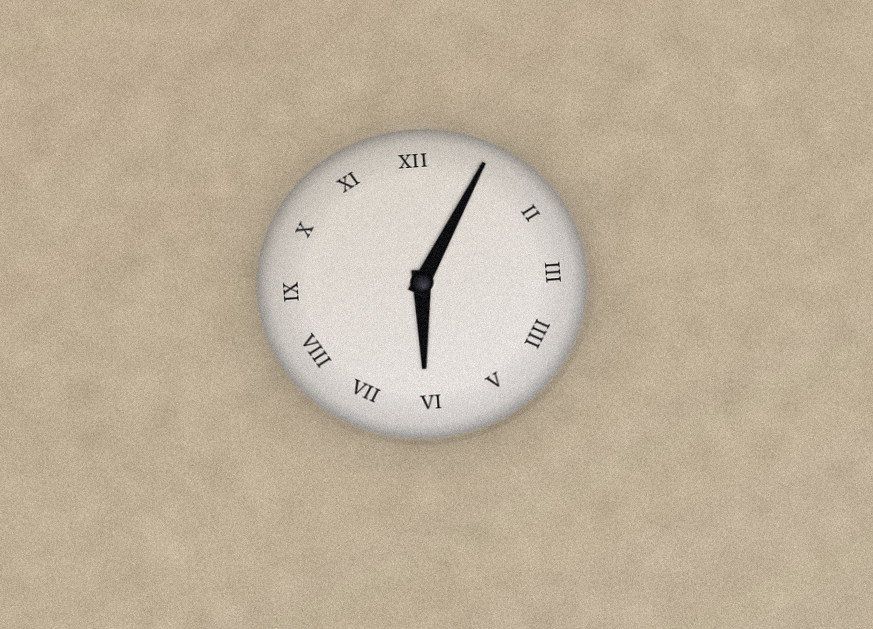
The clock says 6,05
